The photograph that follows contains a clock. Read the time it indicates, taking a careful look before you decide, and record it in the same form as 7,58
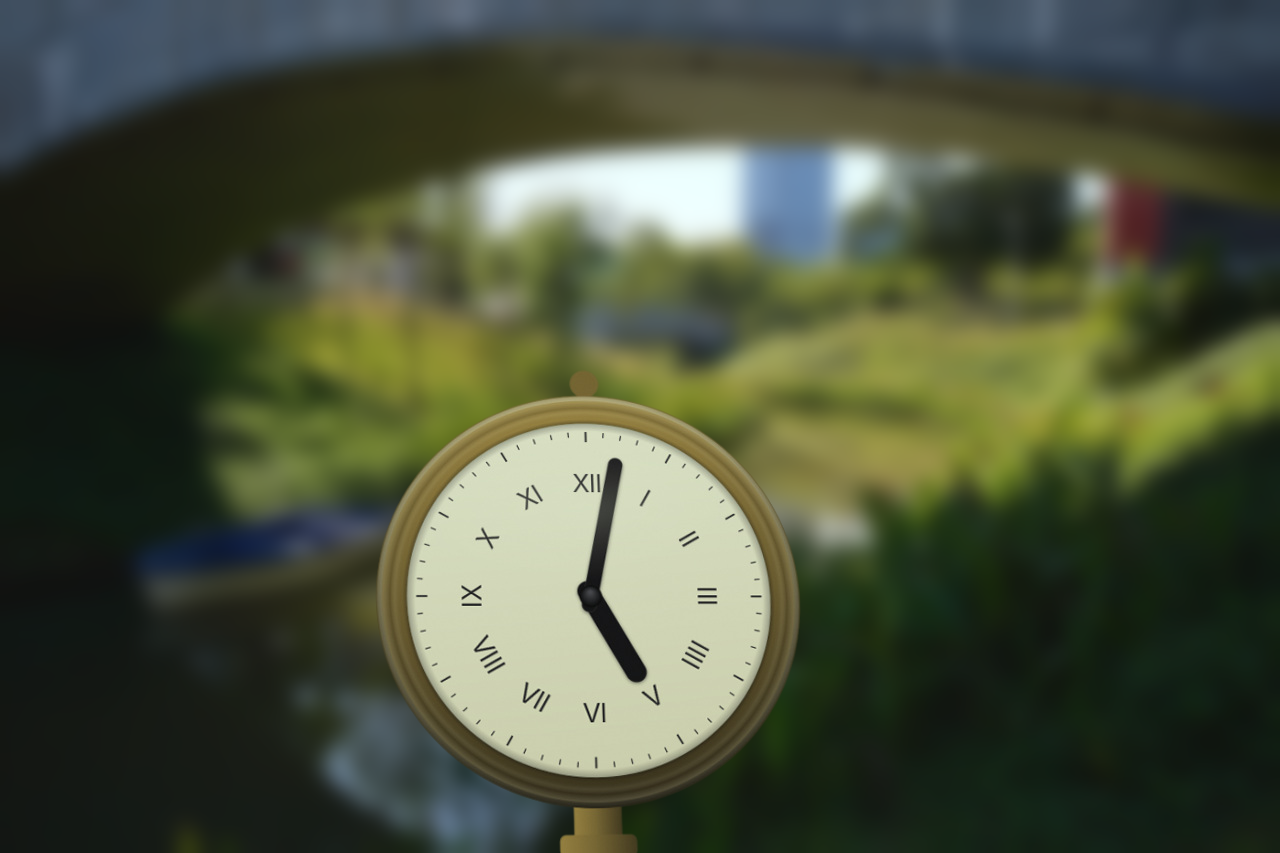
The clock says 5,02
